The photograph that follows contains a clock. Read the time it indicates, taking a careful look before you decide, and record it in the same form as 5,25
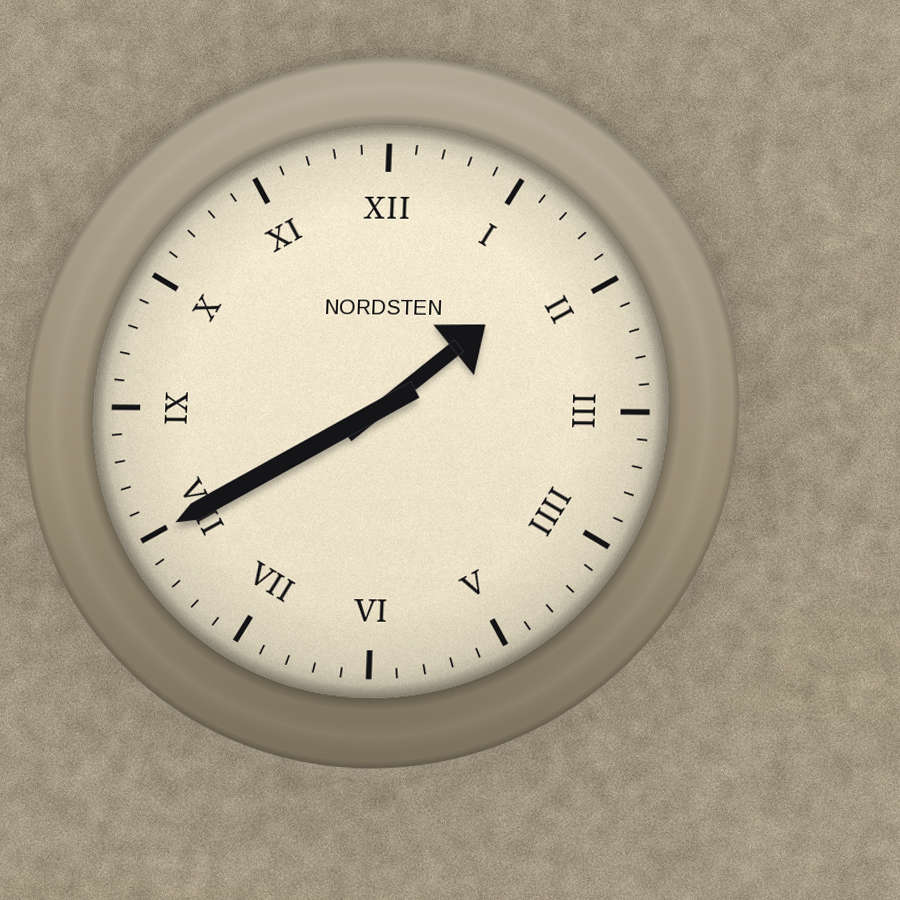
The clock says 1,40
